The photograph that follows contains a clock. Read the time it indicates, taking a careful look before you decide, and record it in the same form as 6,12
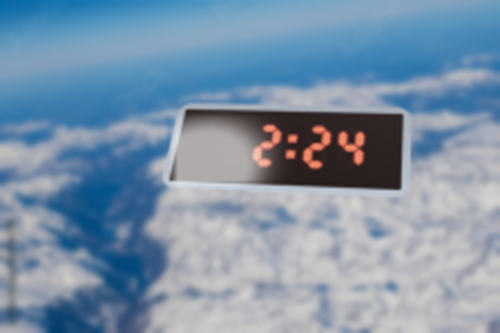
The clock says 2,24
